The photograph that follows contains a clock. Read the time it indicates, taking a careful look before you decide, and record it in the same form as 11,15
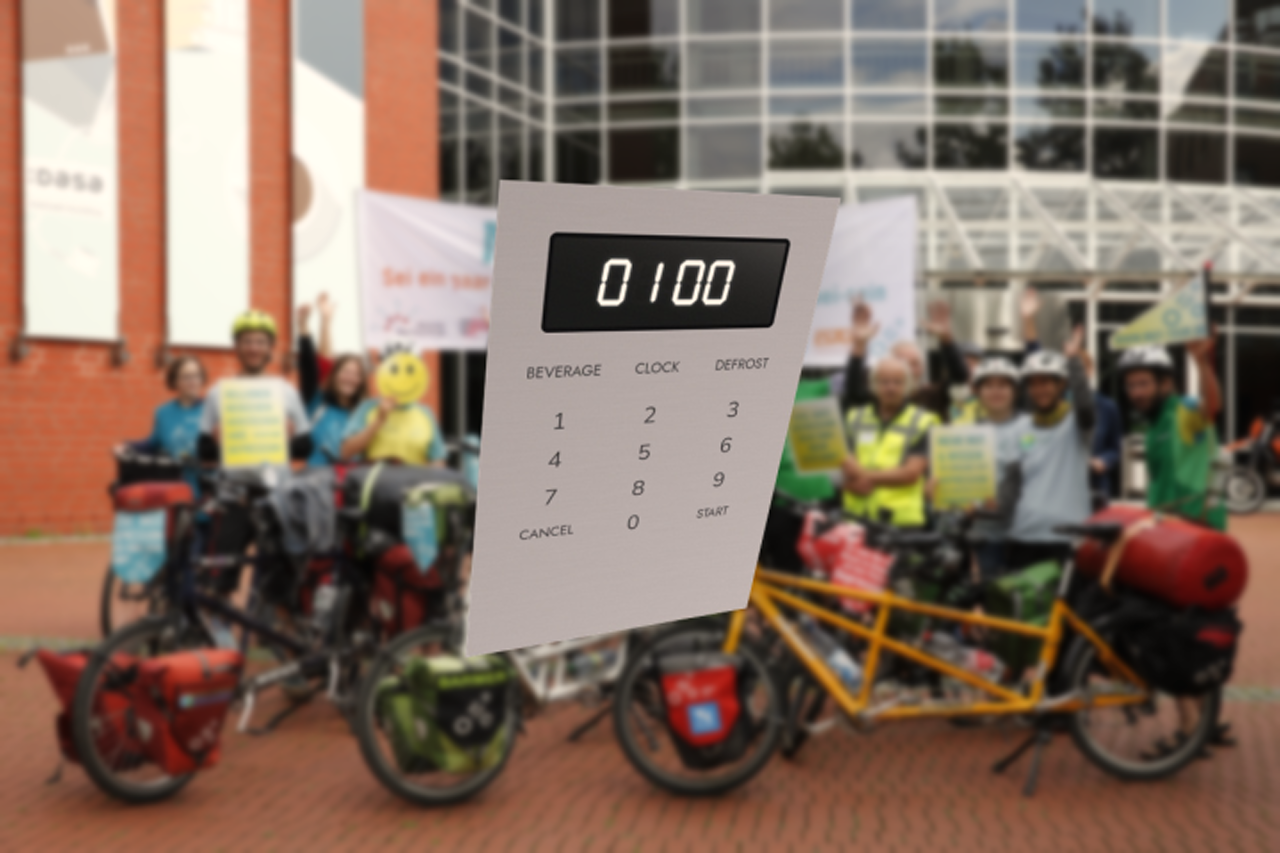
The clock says 1,00
